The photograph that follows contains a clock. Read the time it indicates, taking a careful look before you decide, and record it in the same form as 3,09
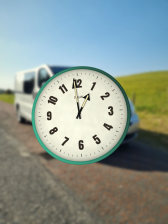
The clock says 12,59
